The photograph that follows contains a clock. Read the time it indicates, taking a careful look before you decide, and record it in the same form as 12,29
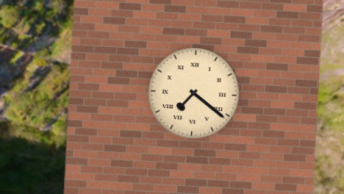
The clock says 7,21
